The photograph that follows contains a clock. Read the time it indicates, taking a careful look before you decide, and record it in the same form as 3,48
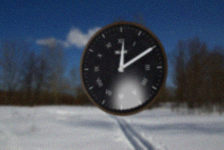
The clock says 12,10
